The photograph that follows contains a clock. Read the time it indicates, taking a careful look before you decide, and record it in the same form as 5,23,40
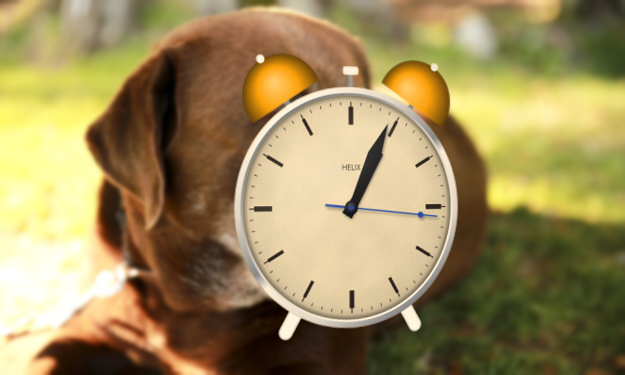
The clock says 1,04,16
